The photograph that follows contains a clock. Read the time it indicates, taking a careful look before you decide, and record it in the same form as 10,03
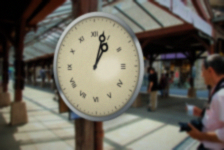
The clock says 1,03
